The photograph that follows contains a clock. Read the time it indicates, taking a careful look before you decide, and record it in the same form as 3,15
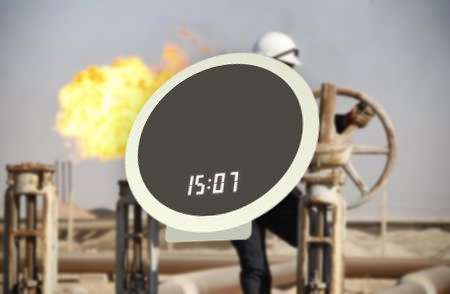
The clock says 15,07
